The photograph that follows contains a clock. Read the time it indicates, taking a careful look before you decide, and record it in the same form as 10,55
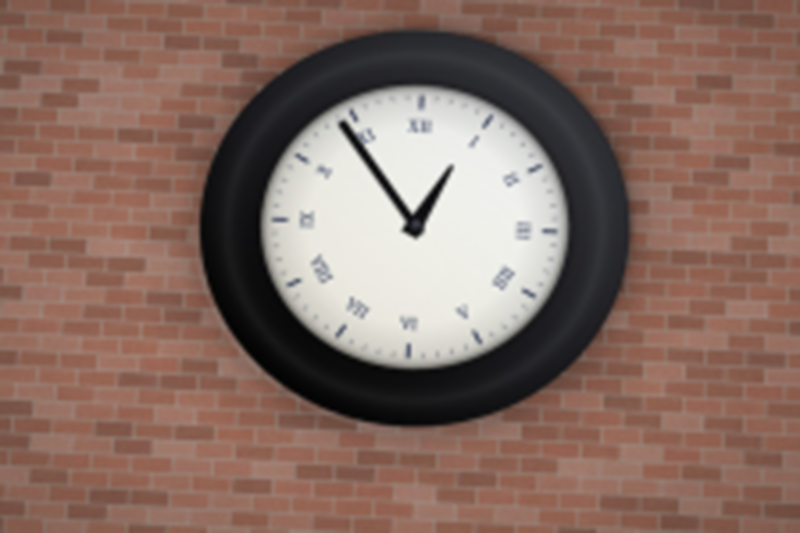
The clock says 12,54
